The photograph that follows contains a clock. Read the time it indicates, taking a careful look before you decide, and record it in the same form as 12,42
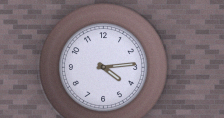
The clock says 4,14
